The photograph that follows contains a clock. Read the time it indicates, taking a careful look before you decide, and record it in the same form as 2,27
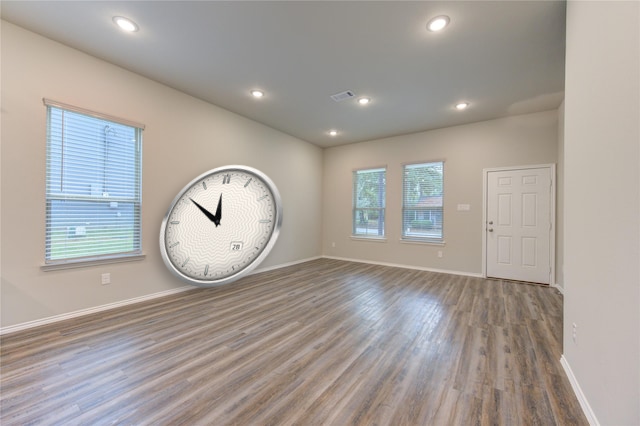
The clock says 11,51
